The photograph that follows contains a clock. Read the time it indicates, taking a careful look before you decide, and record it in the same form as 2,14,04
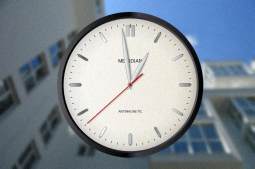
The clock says 12,58,38
